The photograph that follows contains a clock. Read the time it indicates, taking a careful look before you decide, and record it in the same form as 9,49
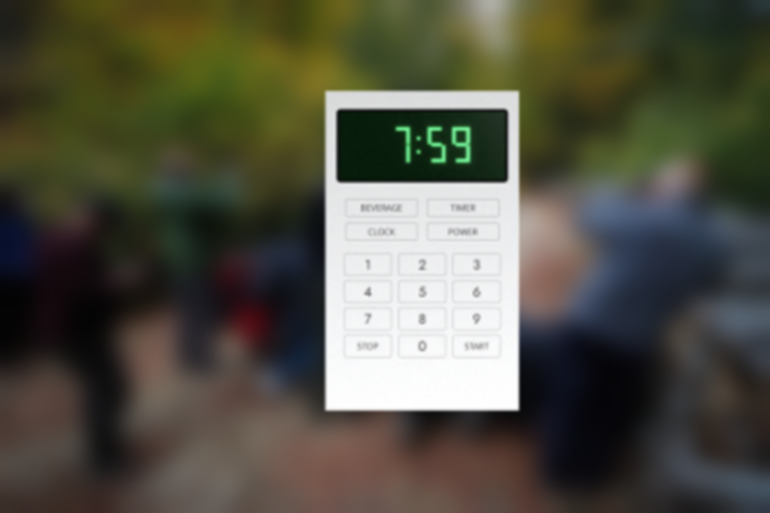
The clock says 7,59
